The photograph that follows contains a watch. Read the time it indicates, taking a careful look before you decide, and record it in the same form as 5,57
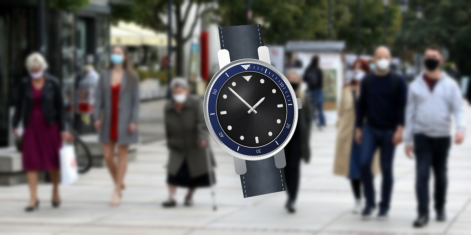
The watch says 1,53
